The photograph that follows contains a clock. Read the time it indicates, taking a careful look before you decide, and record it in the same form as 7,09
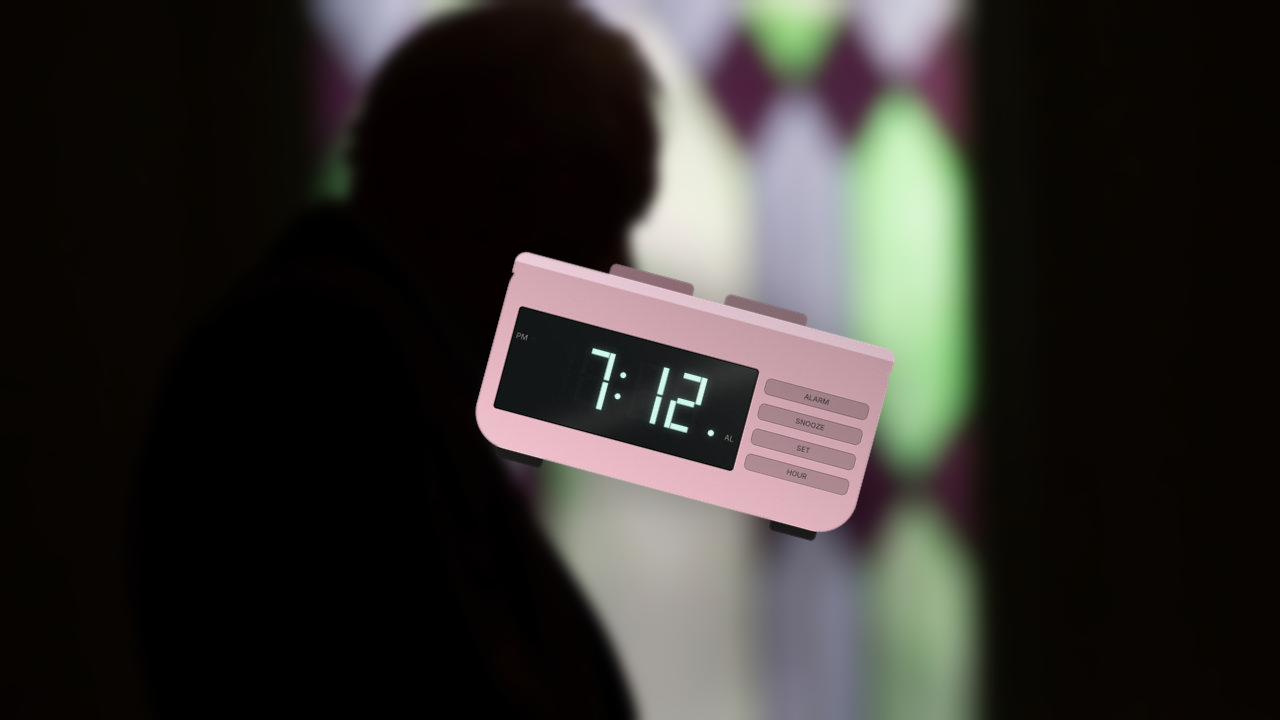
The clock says 7,12
